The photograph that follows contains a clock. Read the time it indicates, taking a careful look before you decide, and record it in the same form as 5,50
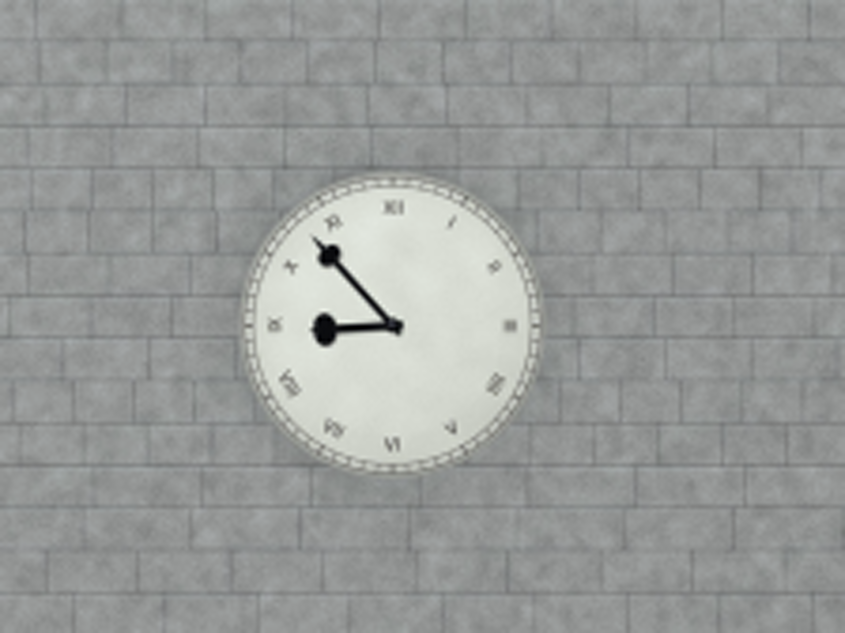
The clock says 8,53
